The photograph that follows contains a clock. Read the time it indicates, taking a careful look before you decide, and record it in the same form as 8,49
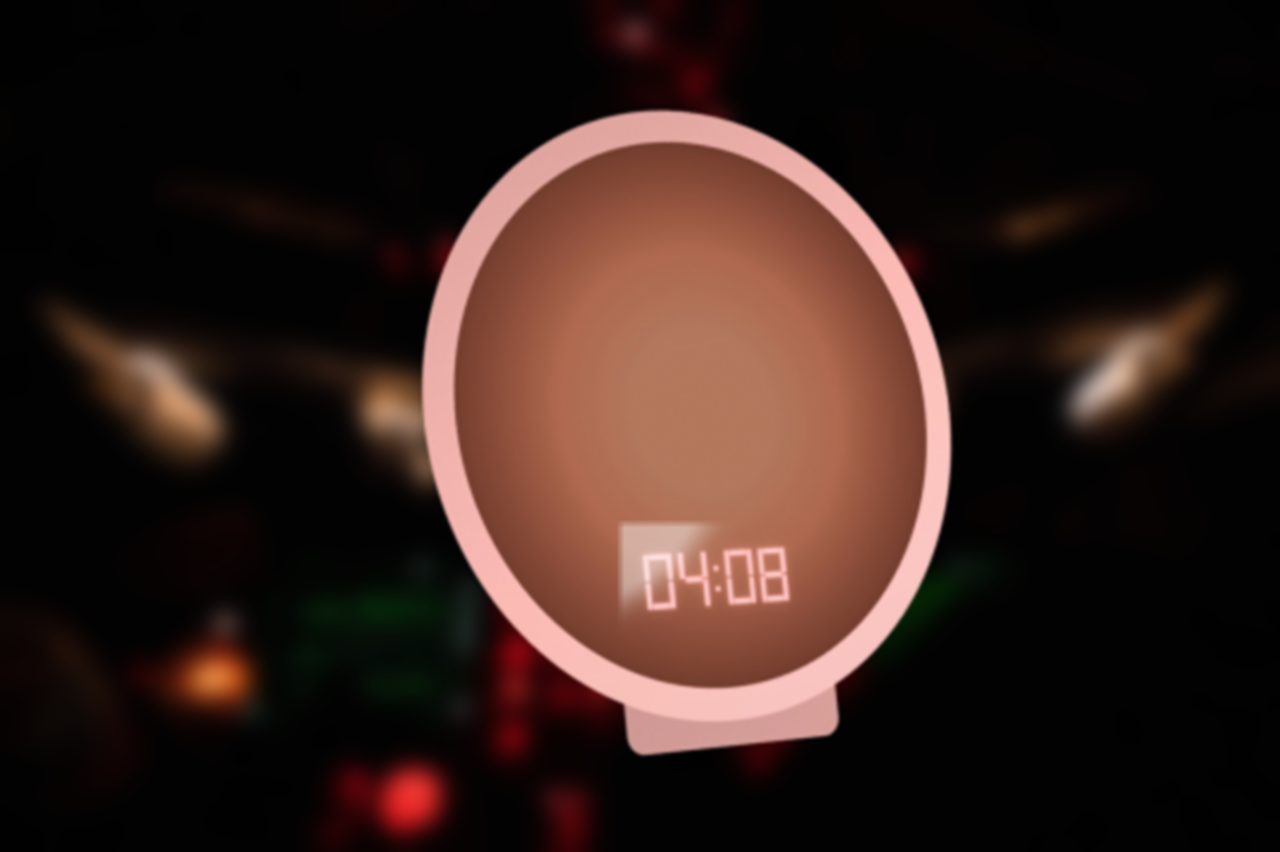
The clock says 4,08
